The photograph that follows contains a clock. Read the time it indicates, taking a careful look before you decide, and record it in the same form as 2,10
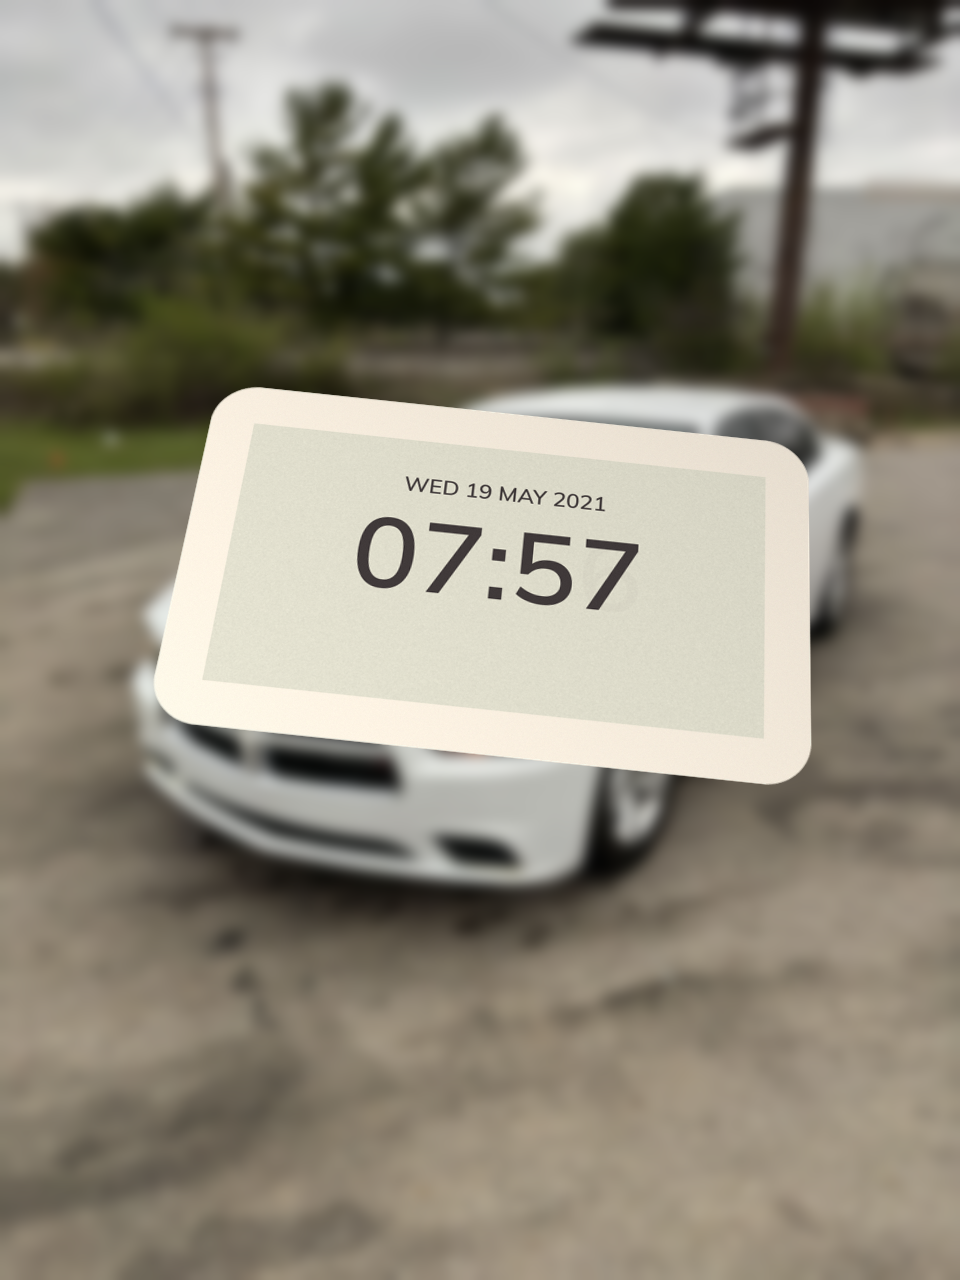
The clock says 7,57
